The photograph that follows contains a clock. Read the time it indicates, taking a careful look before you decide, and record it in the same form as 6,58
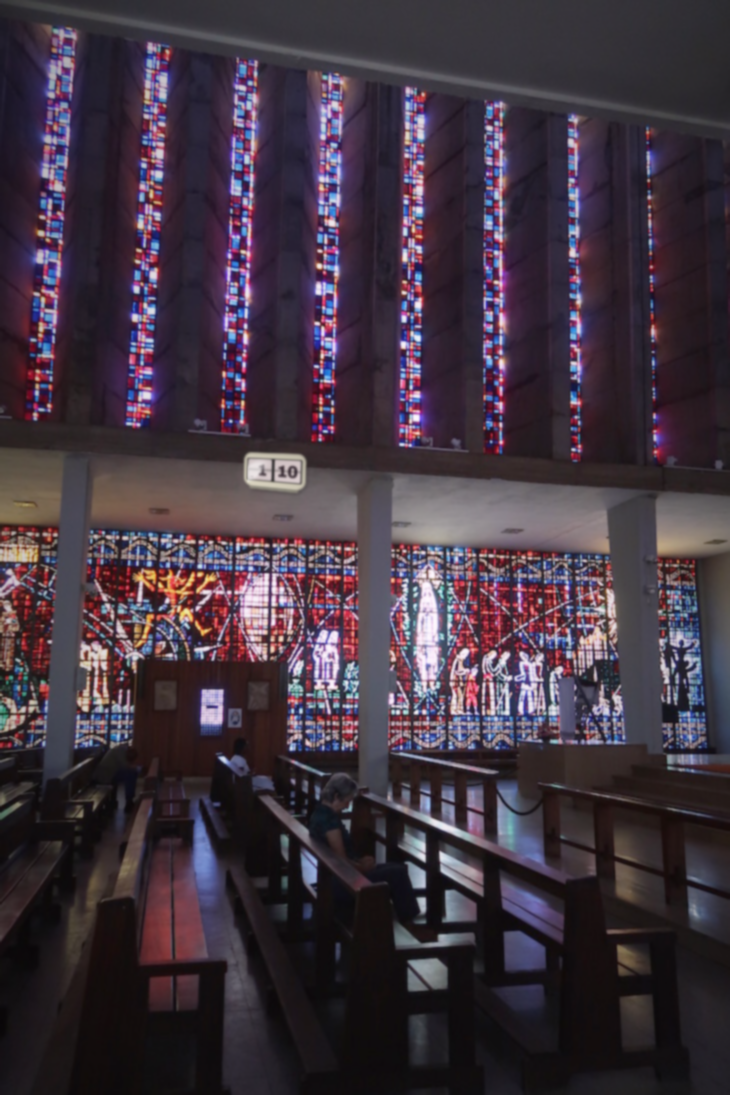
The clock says 1,10
